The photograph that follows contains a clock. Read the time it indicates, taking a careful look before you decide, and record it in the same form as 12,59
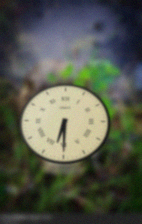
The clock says 6,30
